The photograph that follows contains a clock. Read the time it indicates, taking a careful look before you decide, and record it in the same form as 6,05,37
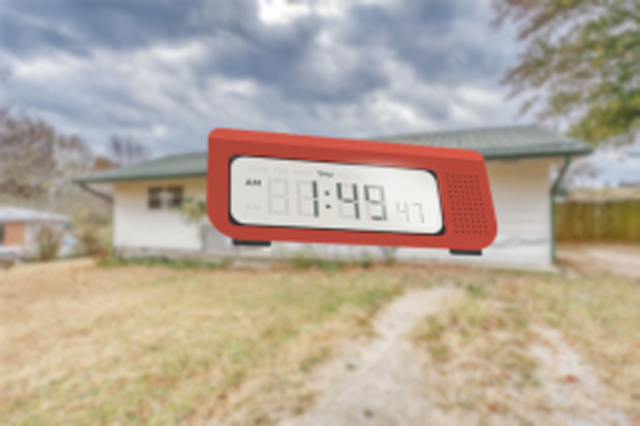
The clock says 1,49,47
